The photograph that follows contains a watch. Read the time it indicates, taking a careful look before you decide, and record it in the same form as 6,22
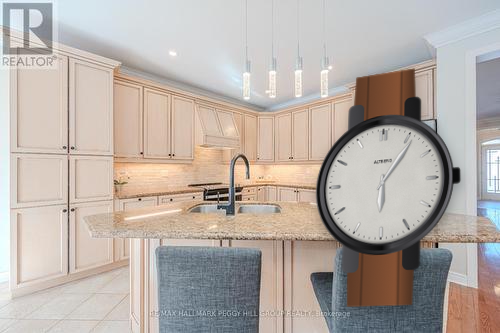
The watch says 6,06
